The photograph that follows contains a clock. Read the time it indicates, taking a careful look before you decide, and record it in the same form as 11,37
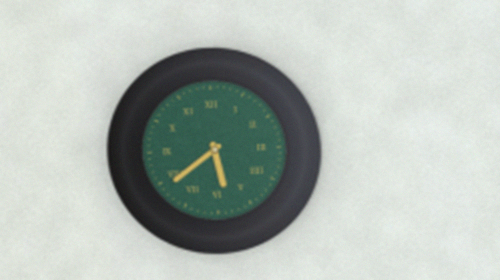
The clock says 5,39
